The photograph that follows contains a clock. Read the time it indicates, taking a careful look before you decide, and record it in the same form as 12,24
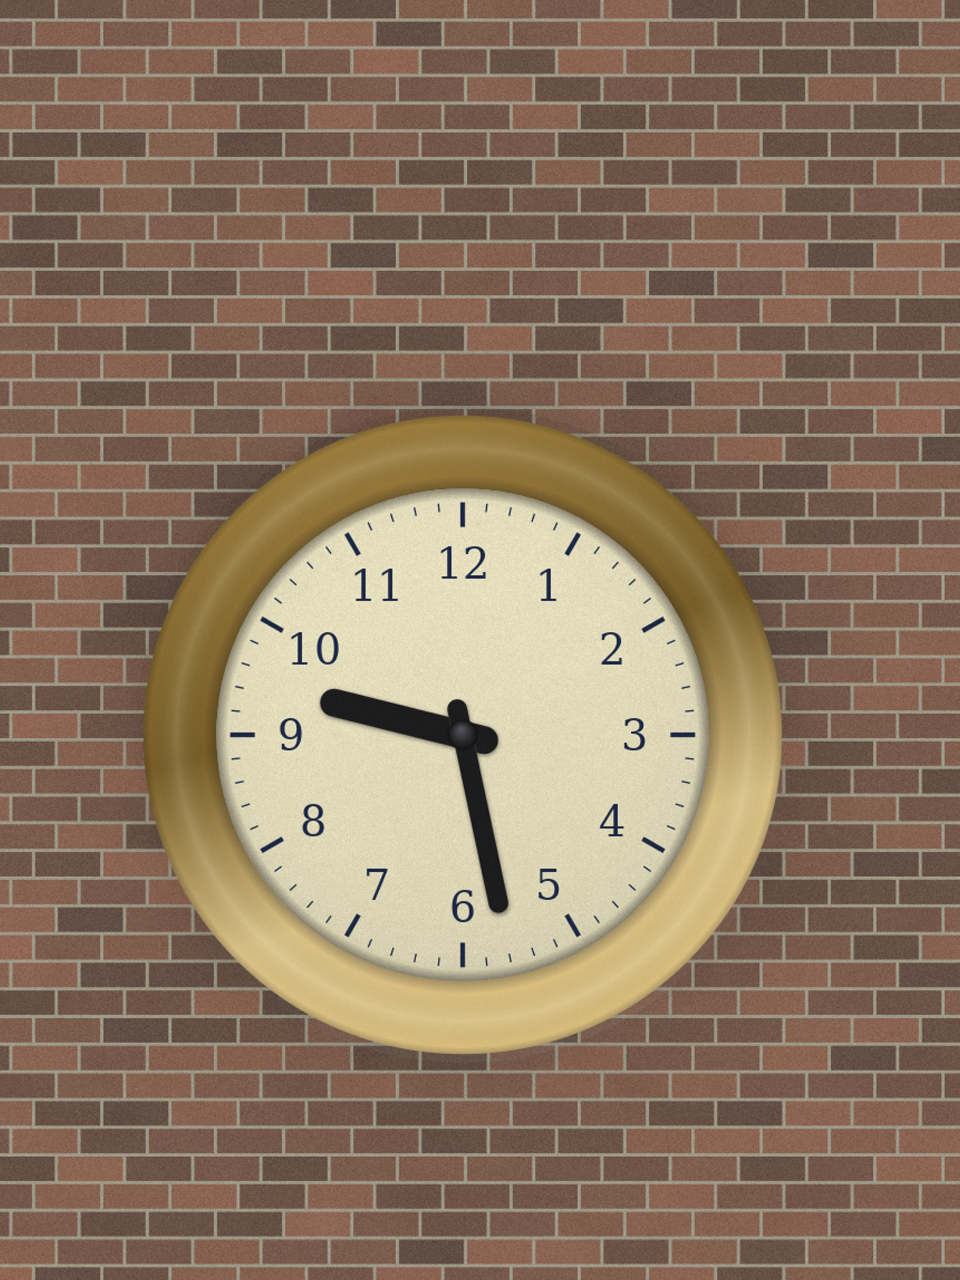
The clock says 9,28
